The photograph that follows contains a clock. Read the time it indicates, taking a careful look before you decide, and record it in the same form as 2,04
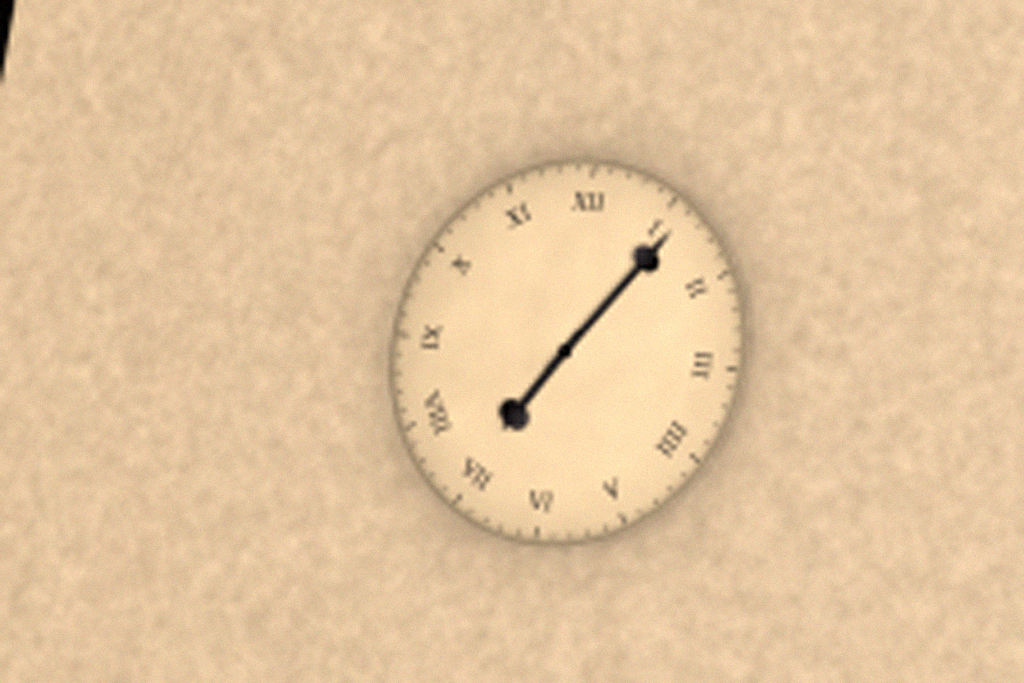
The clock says 7,06
